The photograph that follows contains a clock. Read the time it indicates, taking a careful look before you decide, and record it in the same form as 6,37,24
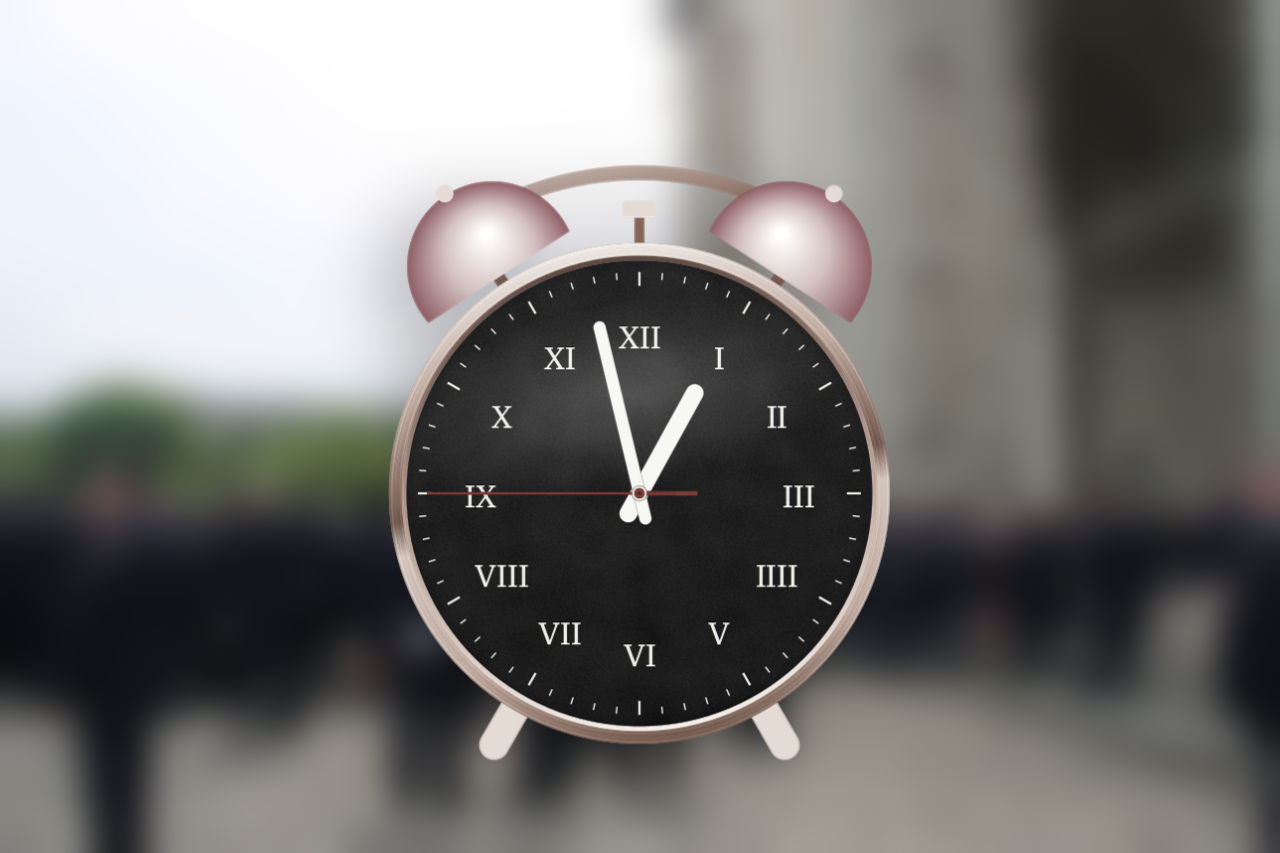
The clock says 12,57,45
